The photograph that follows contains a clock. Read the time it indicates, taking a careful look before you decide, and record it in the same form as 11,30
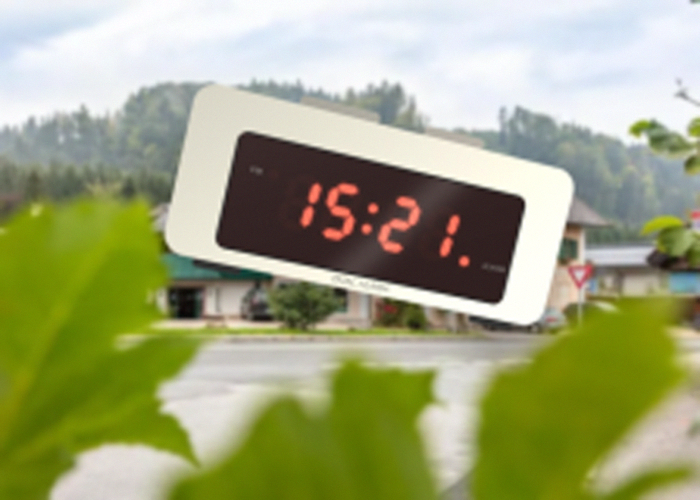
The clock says 15,21
